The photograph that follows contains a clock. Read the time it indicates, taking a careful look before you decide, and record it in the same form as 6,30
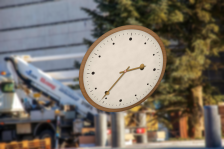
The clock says 2,36
